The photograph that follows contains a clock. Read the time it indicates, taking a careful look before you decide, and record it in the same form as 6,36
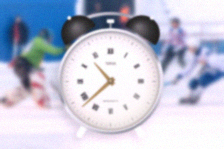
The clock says 10,38
